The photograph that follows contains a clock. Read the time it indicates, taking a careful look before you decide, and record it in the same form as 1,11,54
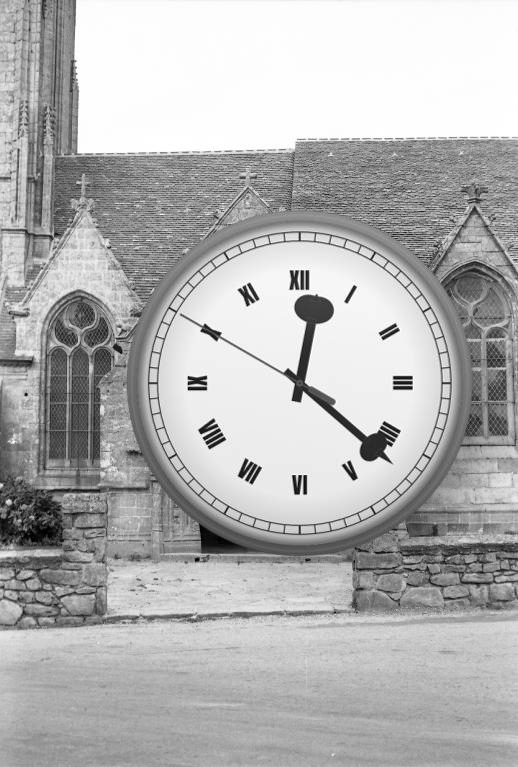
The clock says 12,21,50
